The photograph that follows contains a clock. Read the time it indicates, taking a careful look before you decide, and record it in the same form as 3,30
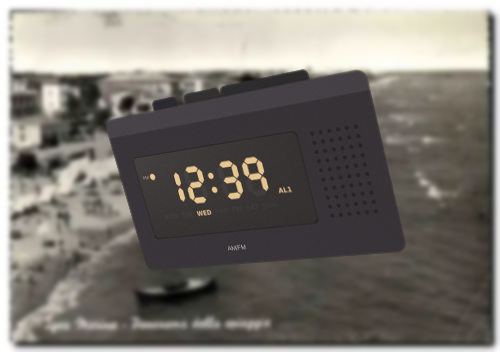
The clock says 12,39
